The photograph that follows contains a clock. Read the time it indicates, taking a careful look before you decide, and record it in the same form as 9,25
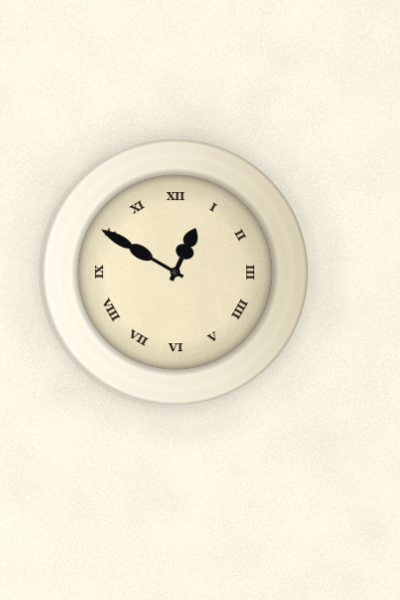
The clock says 12,50
